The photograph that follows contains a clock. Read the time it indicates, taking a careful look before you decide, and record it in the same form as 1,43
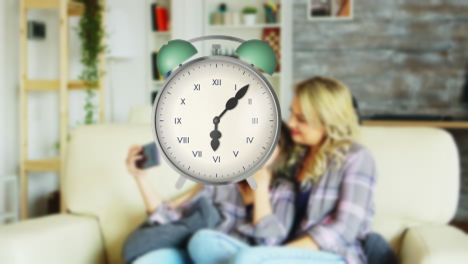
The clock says 6,07
